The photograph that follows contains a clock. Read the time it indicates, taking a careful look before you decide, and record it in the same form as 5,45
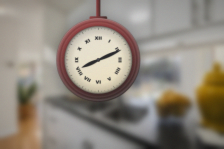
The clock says 8,11
